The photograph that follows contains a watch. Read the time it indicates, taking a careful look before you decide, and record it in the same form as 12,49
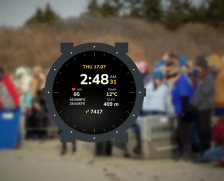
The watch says 2,48
